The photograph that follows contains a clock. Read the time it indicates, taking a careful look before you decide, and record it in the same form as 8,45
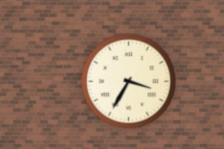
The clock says 3,35
